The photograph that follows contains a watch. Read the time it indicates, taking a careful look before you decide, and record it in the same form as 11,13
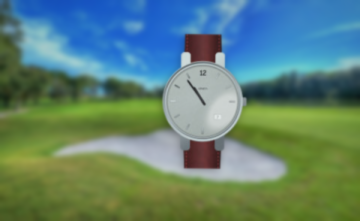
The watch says 10,54
